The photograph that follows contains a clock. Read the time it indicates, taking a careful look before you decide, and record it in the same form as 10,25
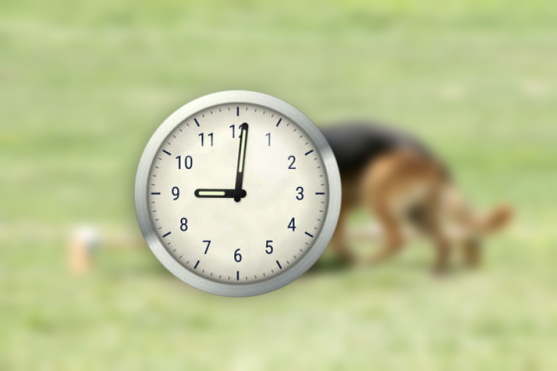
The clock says 9,01
